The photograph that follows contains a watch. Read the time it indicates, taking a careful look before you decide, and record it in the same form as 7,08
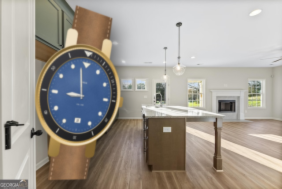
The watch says 8,58
